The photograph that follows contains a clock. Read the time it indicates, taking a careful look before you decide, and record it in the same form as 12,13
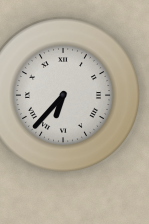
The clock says 6,37
